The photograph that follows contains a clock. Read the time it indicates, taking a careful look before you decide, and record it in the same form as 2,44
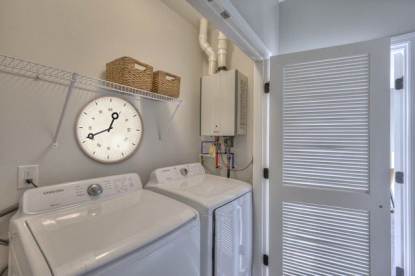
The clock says 12,41
